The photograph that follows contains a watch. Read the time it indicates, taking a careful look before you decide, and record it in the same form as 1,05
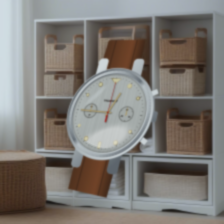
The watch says 12,45
